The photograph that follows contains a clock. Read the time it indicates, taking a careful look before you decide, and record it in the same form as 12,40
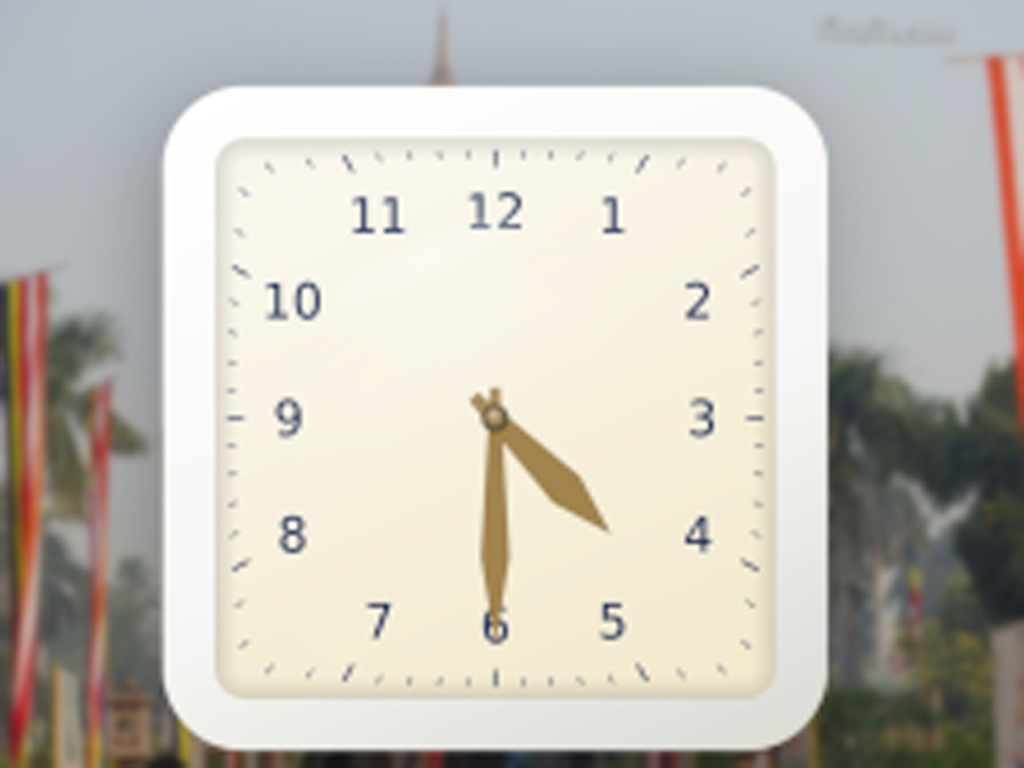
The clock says 4,30
